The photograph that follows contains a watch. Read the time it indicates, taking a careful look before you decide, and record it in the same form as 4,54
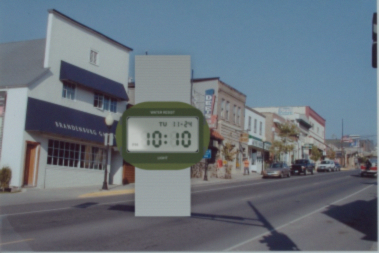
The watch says 10,10
